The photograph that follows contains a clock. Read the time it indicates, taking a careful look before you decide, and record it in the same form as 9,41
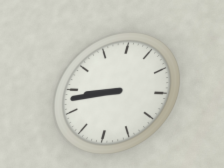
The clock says 8,43
